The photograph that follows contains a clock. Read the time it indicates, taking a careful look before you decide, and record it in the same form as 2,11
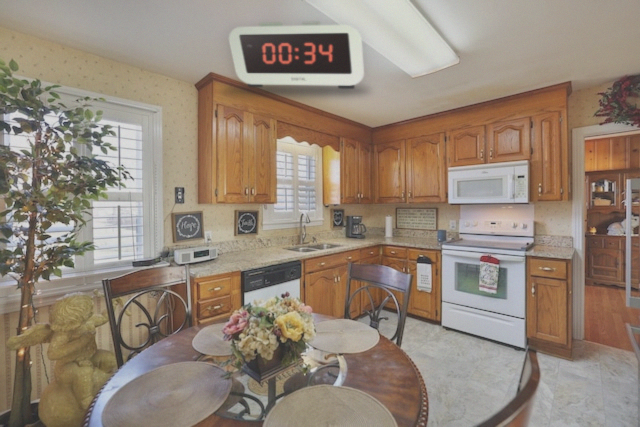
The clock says 0,34
